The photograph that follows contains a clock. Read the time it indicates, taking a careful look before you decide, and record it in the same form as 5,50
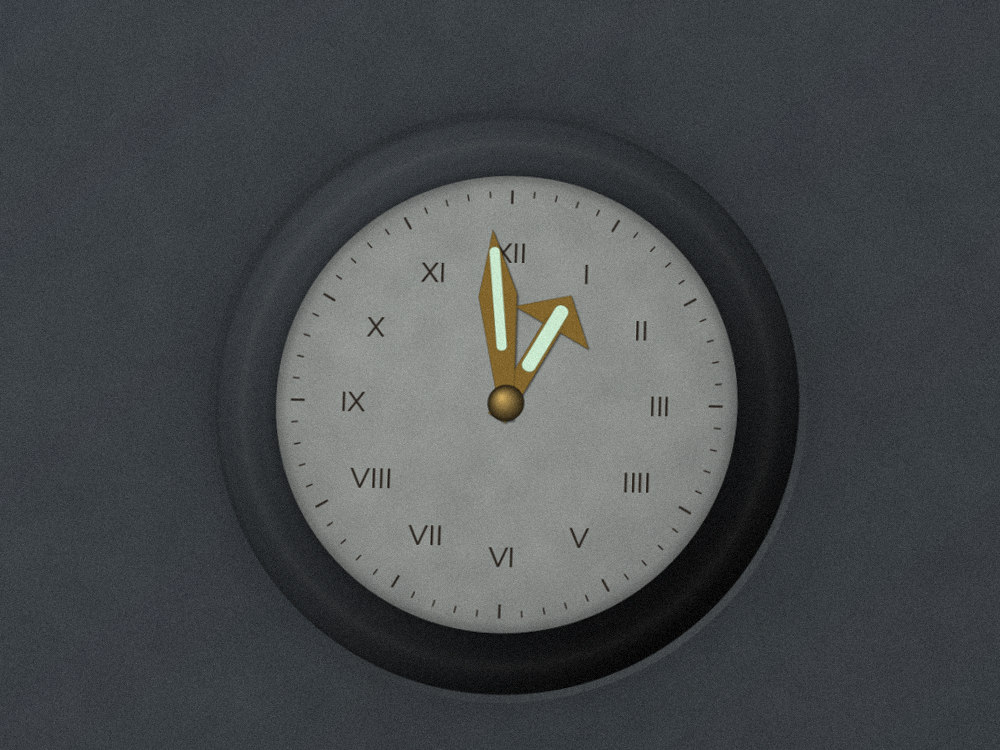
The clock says 12,59
